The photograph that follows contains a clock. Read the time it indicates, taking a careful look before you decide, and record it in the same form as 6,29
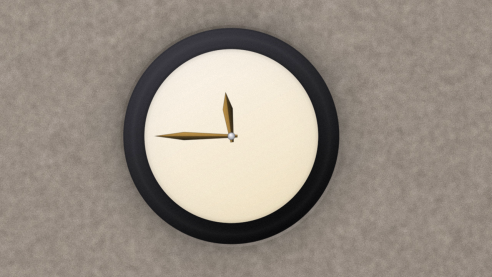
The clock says 11,45
